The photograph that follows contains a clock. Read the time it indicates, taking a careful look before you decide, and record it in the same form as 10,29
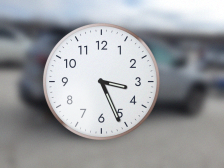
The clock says 3,26
